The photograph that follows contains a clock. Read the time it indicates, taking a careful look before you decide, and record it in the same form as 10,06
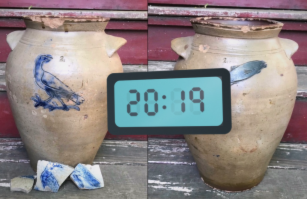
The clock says 20,19
